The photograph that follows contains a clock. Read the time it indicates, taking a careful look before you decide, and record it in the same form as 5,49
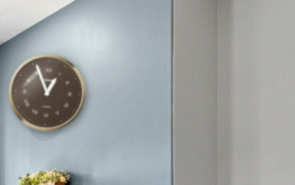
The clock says 12,56
